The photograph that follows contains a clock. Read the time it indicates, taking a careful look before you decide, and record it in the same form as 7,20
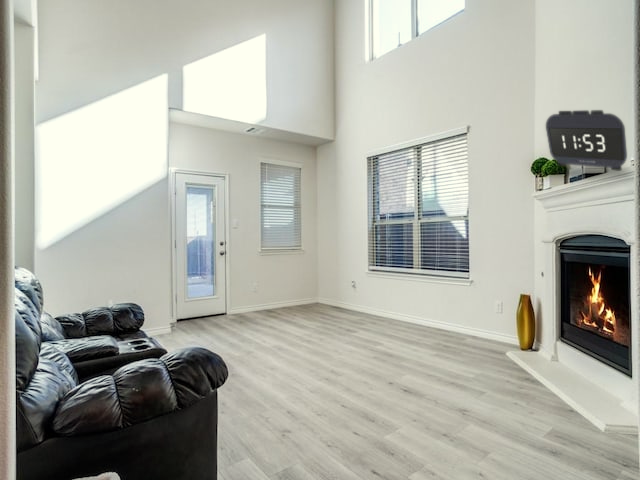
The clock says 11,53
